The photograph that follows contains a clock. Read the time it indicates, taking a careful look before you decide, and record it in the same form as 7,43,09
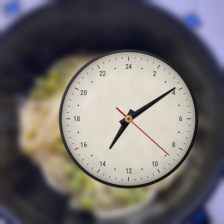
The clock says 14,09,22
